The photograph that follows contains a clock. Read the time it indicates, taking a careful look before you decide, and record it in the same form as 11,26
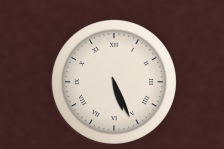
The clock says 5,26
